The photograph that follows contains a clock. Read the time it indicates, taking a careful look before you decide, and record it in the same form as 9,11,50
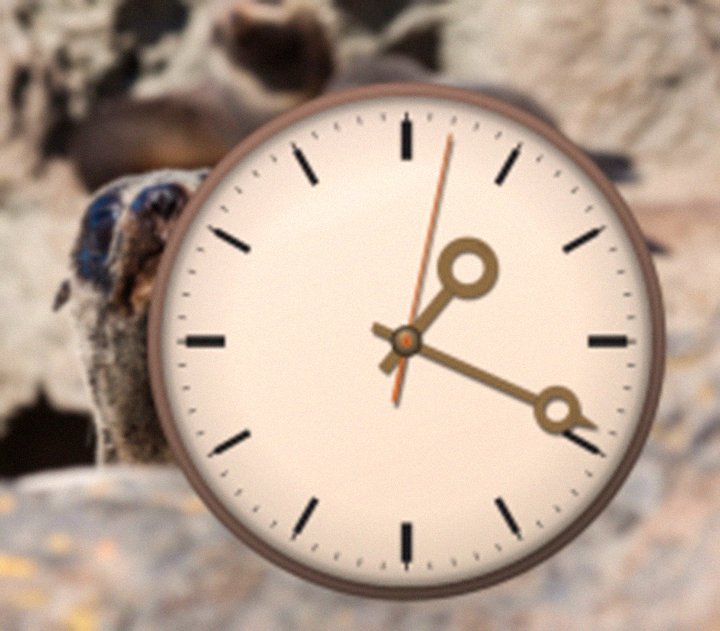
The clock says 1,19,02
